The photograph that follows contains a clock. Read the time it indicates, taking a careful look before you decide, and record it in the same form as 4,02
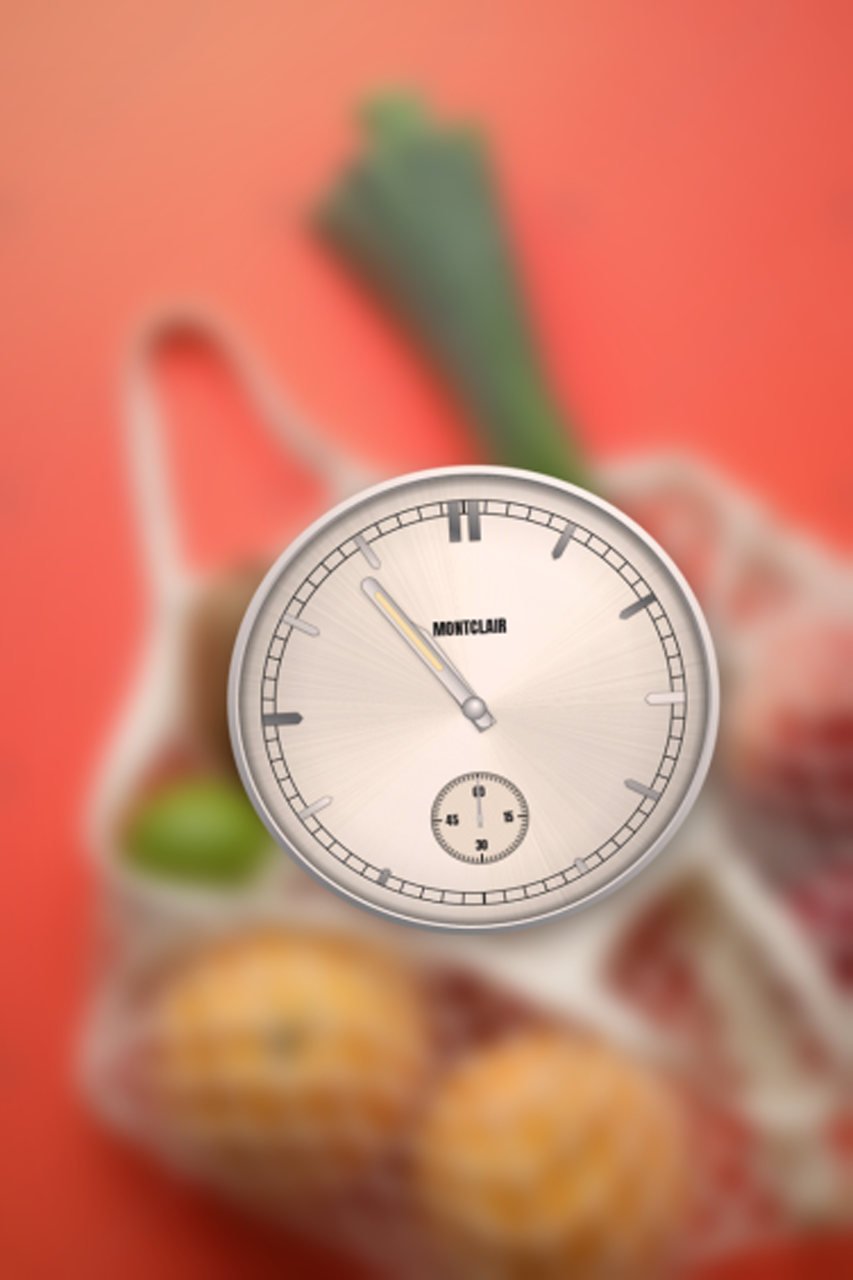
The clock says 10,54
